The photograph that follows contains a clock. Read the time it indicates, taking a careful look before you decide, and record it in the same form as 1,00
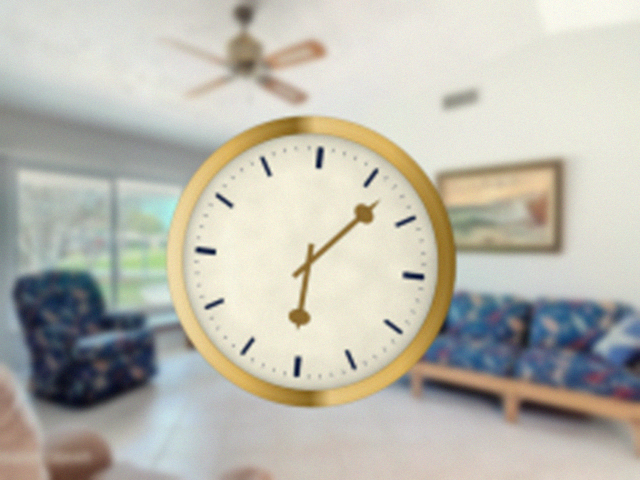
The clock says 6,07
